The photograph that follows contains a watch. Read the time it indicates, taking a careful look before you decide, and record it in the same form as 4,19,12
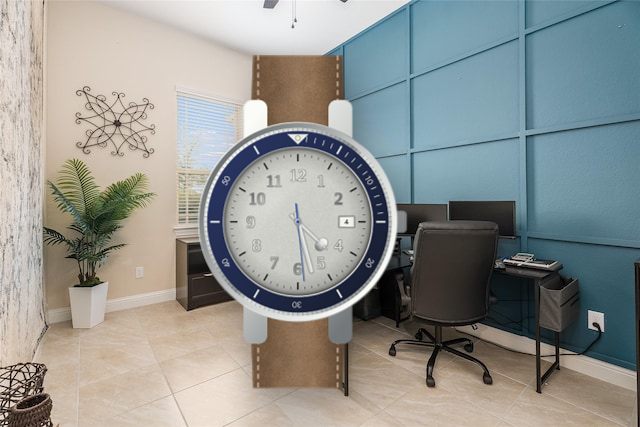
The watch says 4,27,29
